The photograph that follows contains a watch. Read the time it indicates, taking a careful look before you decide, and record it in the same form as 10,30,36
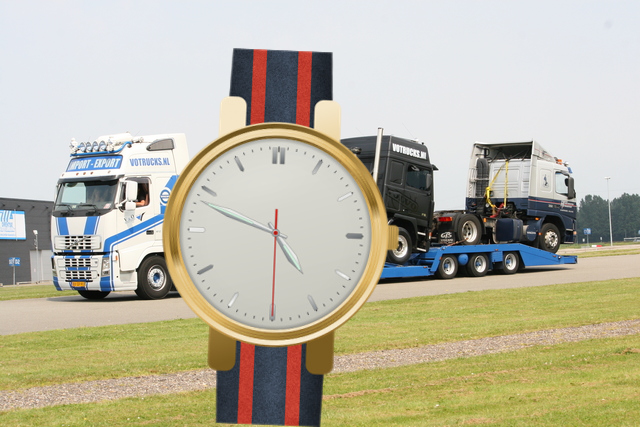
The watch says 4,48,30
